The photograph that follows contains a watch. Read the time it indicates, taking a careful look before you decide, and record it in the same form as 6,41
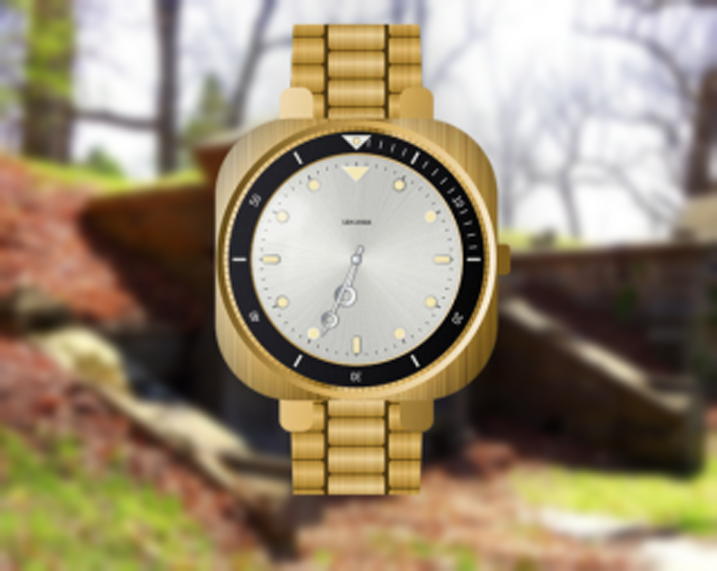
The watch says 6,34
